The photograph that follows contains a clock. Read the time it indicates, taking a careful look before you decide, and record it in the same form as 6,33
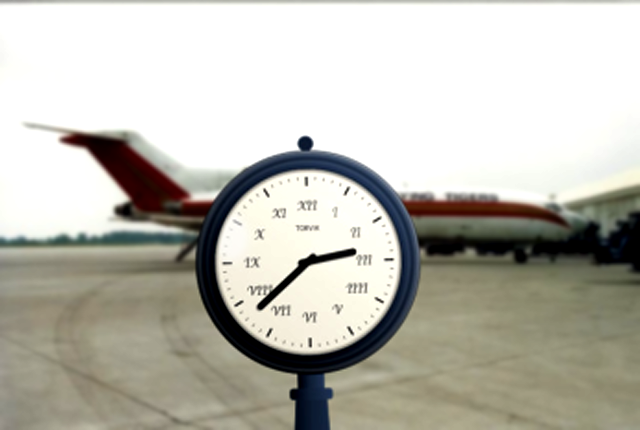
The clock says 2,38
